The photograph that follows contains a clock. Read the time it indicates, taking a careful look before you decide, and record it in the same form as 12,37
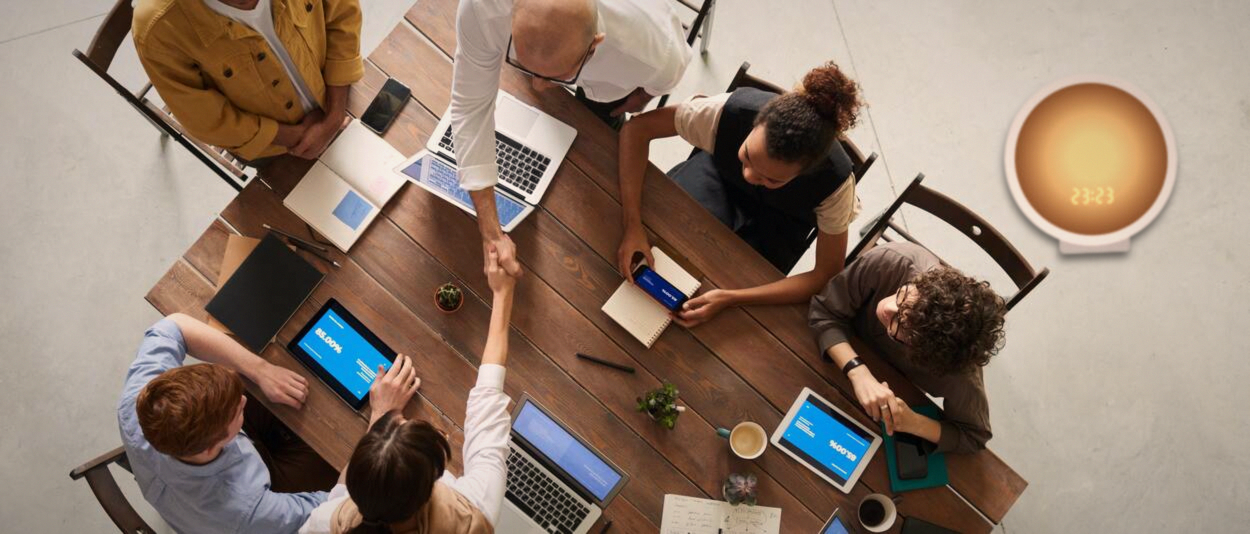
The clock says 23,23
